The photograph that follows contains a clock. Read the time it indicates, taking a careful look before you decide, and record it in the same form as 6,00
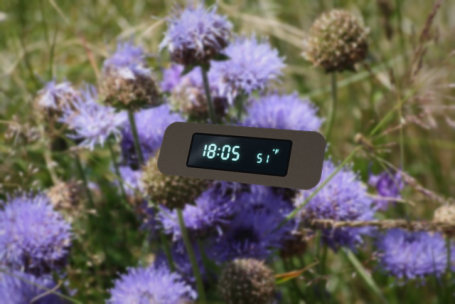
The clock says 18,05
